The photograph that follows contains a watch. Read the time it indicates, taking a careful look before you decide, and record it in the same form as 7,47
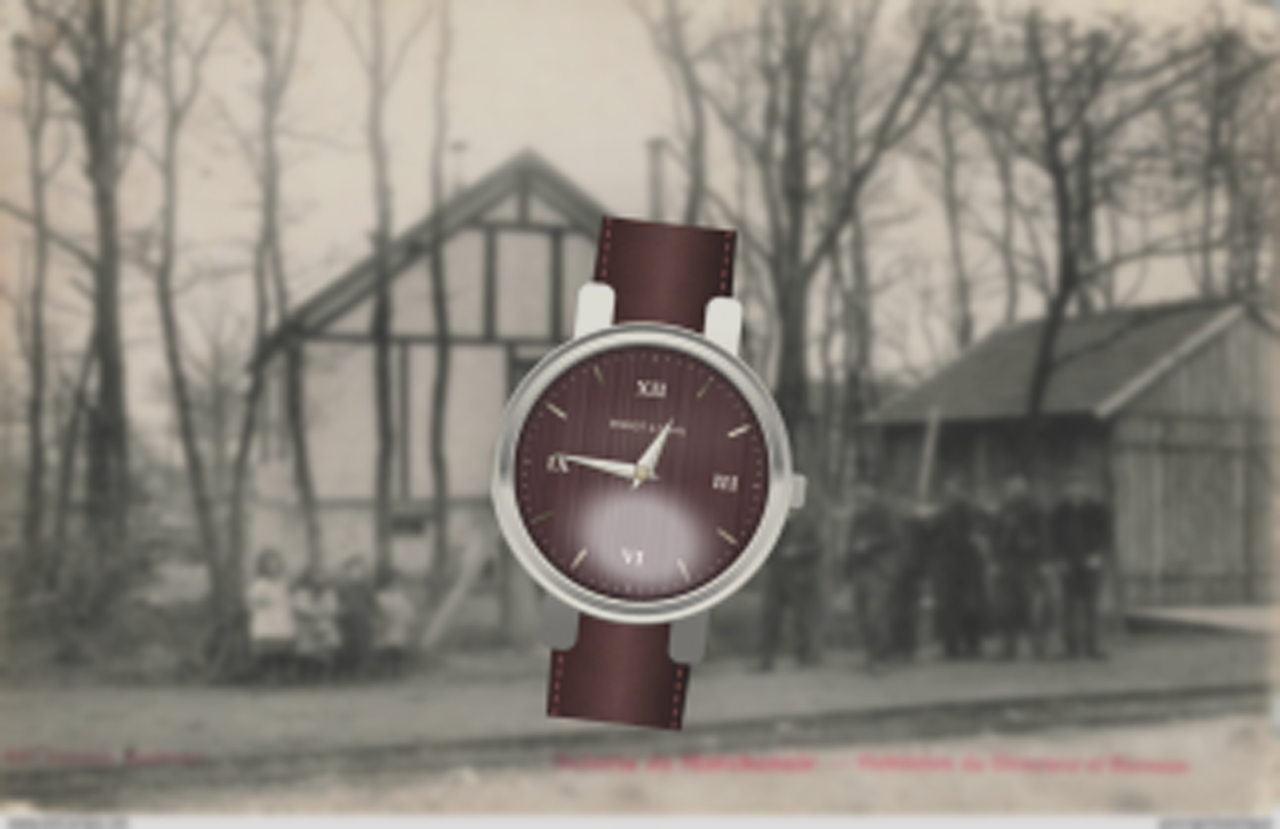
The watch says 12,46
